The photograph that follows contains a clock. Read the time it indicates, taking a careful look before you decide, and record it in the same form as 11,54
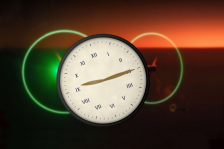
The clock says 9,15
